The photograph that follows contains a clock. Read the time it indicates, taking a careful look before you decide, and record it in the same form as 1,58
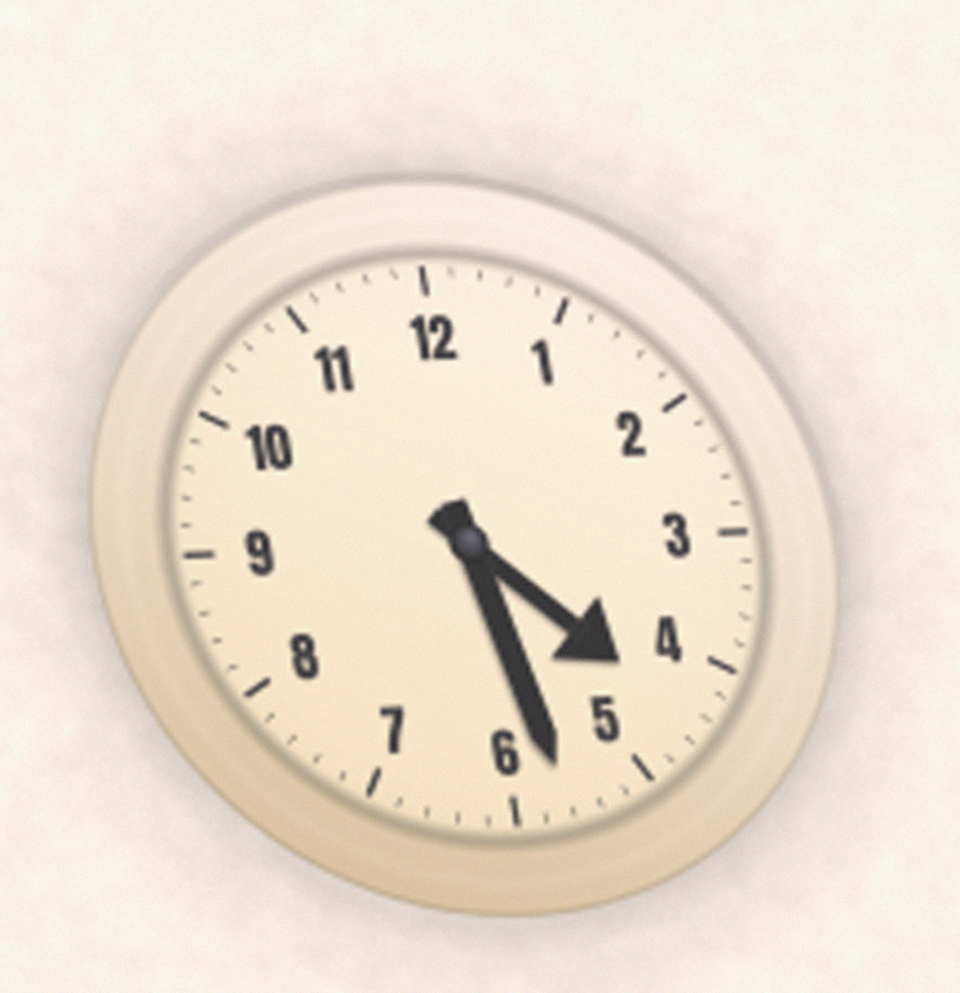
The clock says 4,28
